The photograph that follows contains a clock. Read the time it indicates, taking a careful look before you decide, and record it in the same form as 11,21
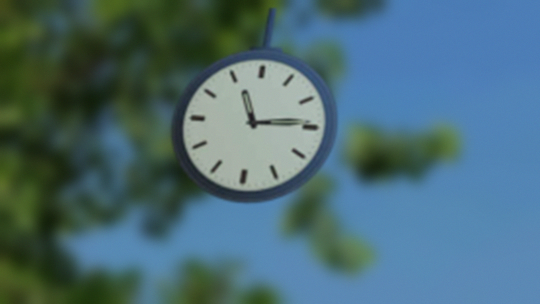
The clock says 11,14
